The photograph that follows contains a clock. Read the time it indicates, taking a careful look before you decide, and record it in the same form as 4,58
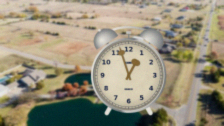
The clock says 12,57
